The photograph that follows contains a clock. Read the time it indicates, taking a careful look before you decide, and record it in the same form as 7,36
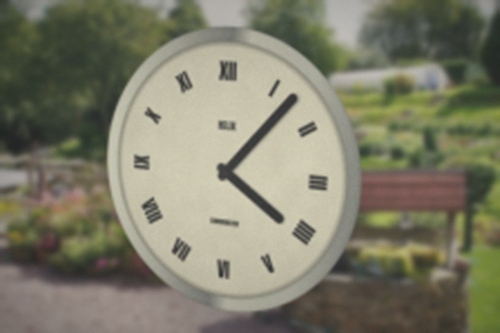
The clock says 4,07
